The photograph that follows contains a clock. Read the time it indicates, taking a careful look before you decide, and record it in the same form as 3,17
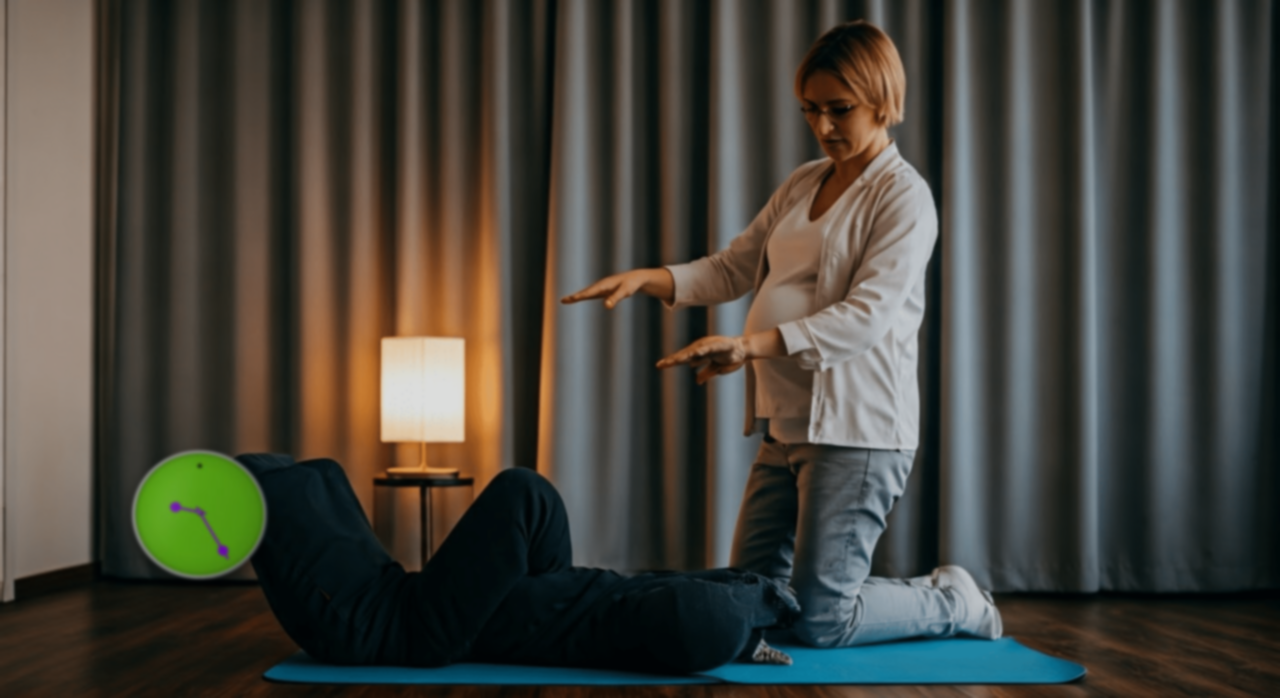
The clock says 9,25
